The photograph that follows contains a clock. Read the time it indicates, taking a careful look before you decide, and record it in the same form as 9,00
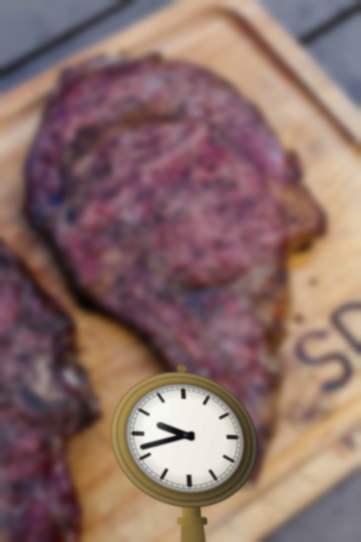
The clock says 9,42
